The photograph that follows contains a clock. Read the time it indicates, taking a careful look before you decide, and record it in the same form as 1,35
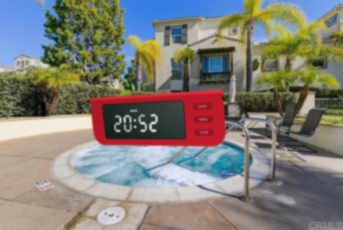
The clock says 20,52
